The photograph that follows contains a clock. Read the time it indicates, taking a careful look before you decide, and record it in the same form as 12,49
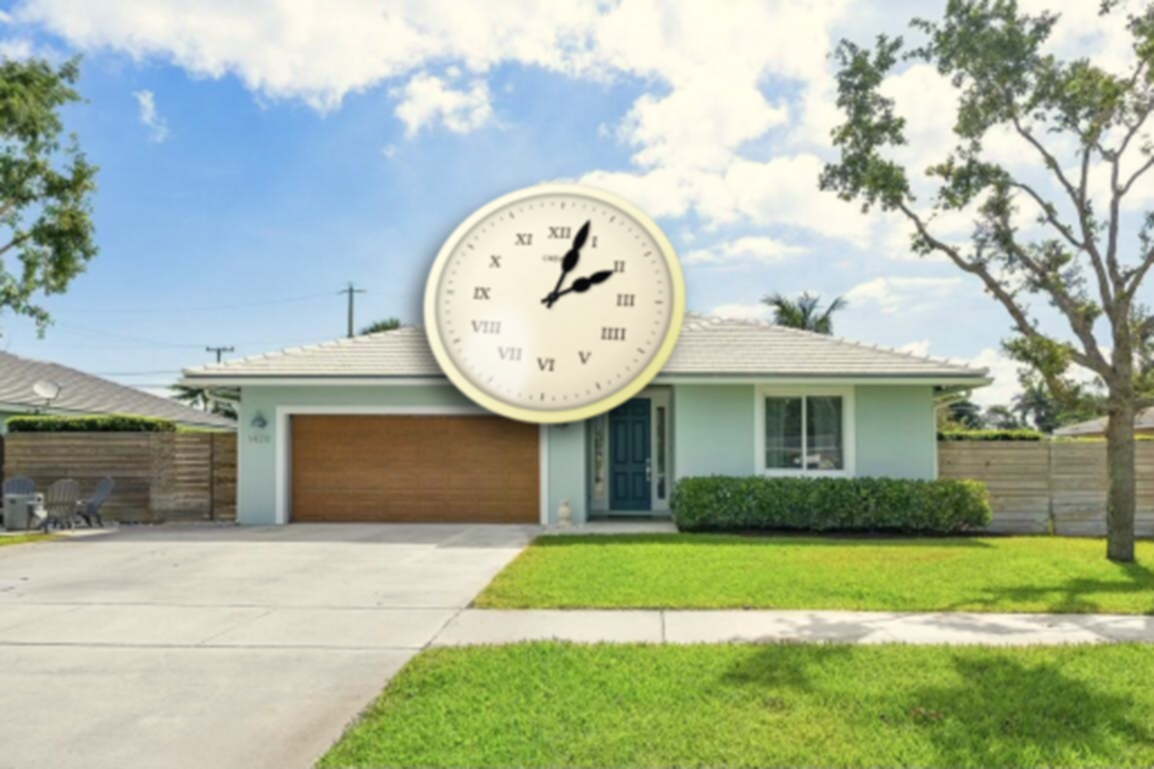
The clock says 2,03
